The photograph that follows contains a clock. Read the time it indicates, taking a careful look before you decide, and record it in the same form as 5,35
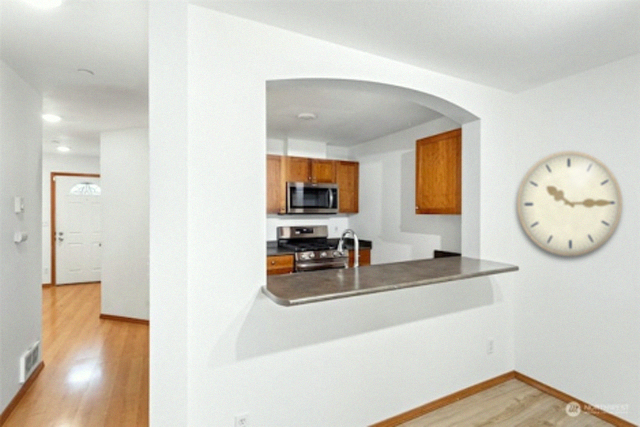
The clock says 10,15
